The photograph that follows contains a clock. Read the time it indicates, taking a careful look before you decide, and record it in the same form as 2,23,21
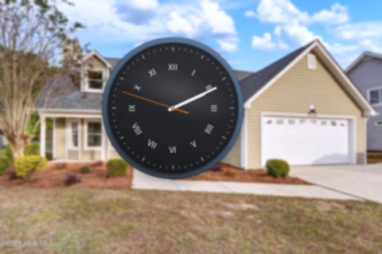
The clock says 2,10,48
